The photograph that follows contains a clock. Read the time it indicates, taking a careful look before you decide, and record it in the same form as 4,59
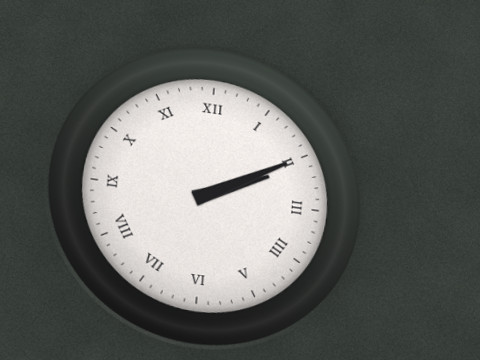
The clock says 2,10
